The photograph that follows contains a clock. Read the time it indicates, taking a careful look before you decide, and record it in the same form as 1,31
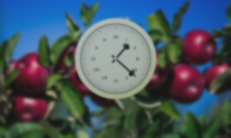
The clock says 1,22
